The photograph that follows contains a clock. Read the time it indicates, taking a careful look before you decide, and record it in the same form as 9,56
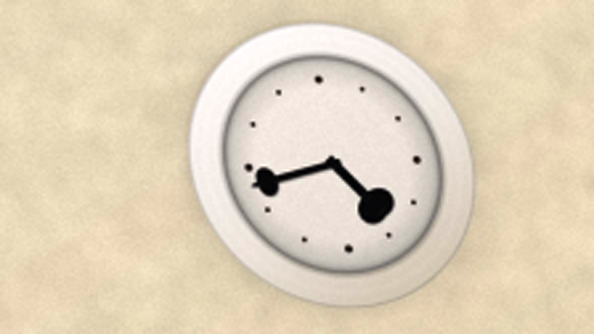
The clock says 4,43
